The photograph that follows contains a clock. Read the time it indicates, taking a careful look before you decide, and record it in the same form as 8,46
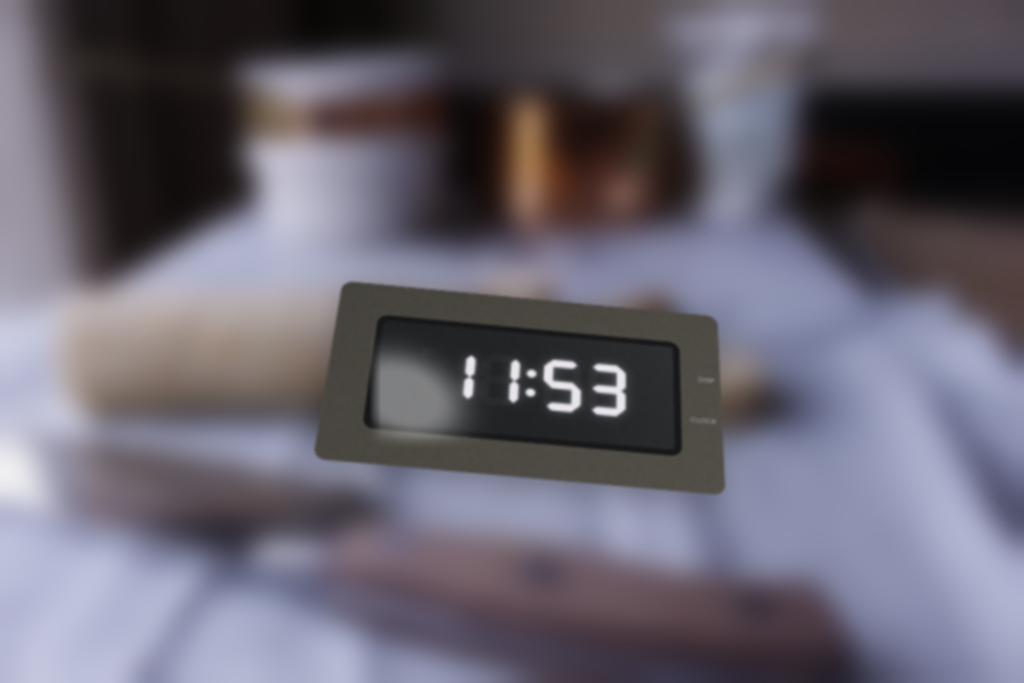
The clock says 11,53
